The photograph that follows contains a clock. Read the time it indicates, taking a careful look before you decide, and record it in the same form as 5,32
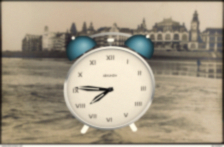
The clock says 7,46
